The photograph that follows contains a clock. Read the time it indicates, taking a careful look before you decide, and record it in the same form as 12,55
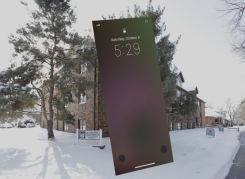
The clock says 5,29
